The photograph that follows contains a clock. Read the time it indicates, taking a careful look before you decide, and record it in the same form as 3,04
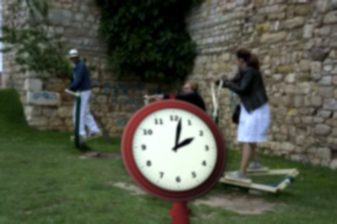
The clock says 2,02
